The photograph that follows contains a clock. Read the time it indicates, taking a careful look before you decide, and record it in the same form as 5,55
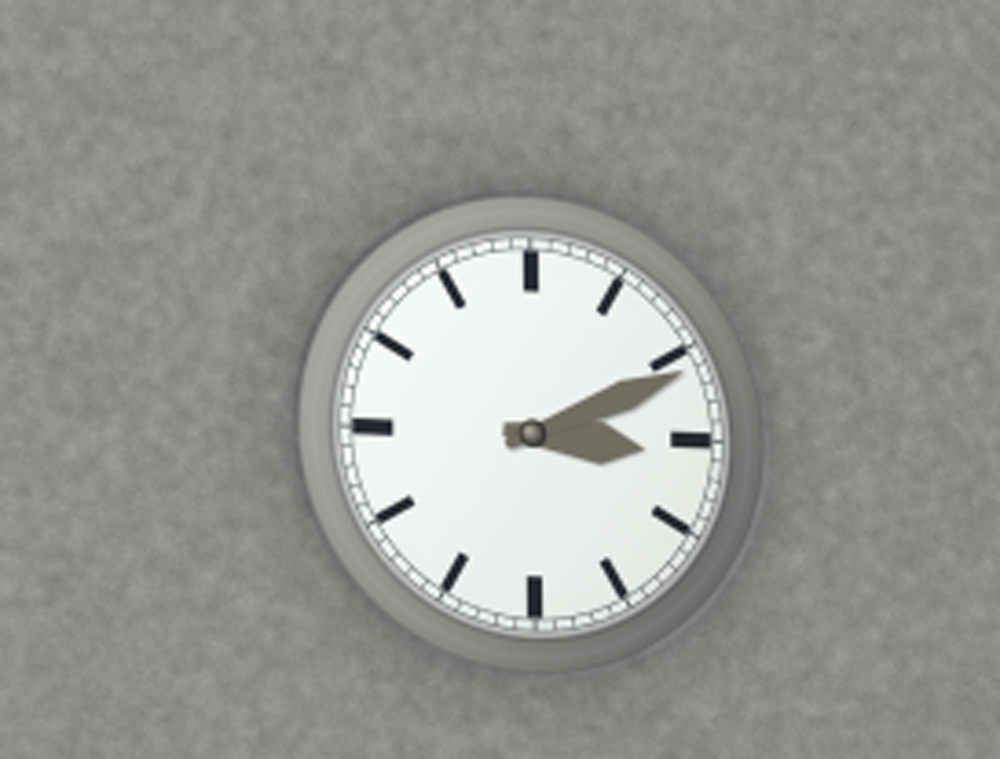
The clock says 3,11
